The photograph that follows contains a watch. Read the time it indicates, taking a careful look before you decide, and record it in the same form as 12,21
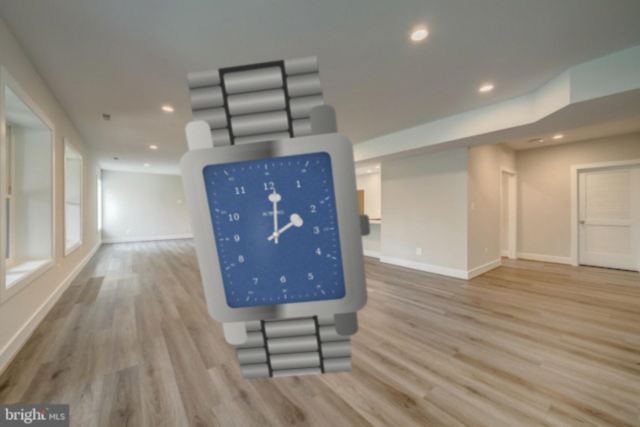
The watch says 2,01
